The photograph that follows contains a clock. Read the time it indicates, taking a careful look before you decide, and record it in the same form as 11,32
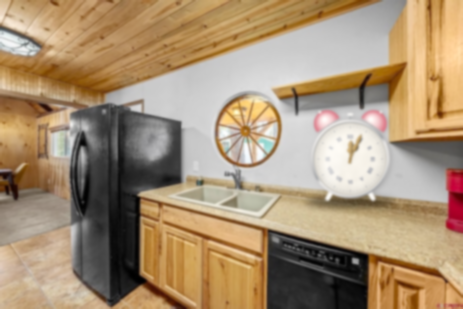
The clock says 12,04
